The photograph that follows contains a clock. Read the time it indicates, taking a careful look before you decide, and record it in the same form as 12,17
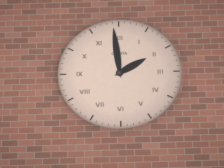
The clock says 1,59
